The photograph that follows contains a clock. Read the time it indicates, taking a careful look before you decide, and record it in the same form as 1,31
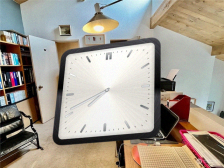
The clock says 7,41
